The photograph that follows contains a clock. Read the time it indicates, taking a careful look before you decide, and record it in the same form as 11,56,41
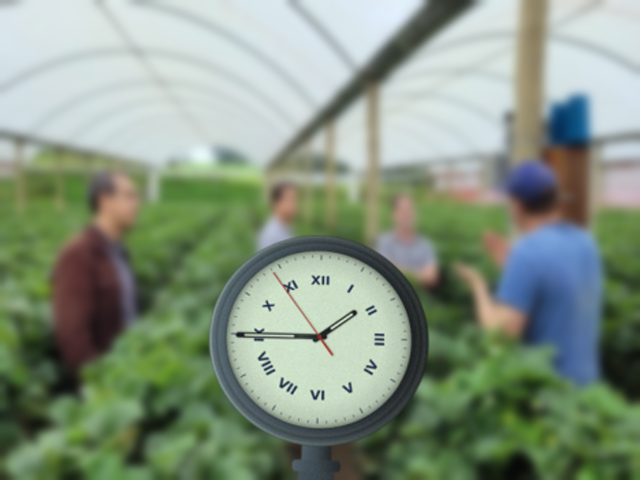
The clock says 1,44,54
